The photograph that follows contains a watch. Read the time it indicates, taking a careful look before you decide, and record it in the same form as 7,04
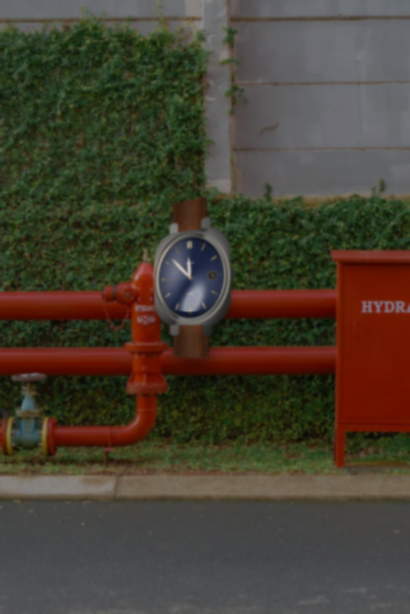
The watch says 11,52
